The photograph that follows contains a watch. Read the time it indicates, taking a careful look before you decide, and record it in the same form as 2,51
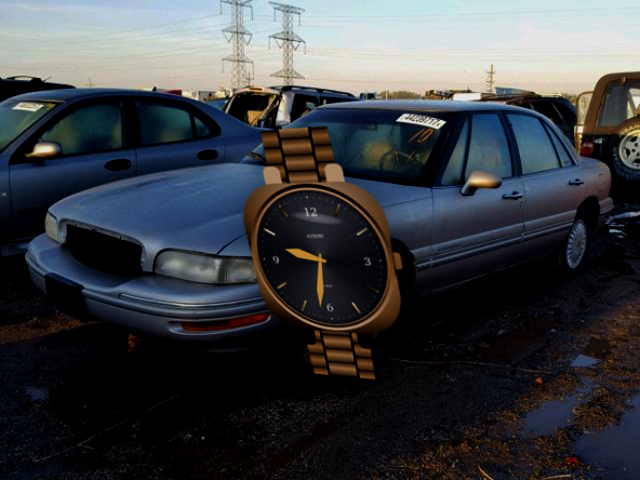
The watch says 9,32
